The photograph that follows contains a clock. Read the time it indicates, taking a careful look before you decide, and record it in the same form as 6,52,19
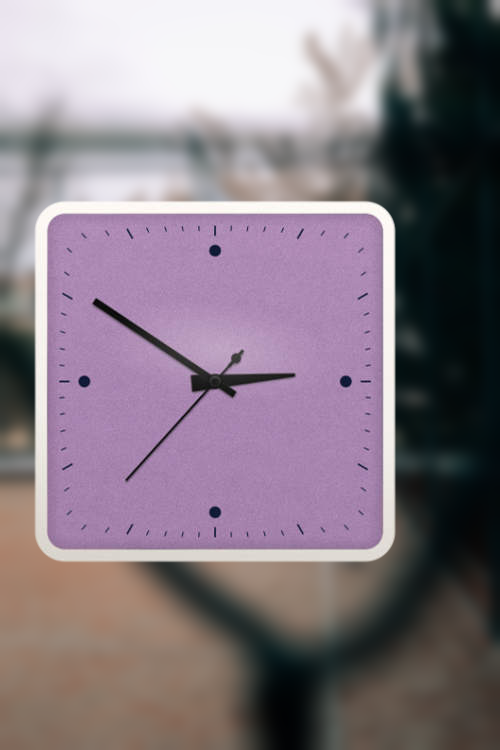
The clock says 2,50,37
